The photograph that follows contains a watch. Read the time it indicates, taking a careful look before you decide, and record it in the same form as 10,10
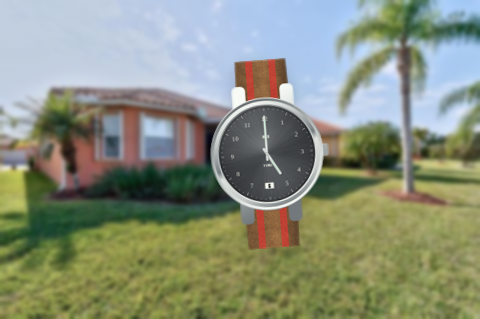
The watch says 5,00
